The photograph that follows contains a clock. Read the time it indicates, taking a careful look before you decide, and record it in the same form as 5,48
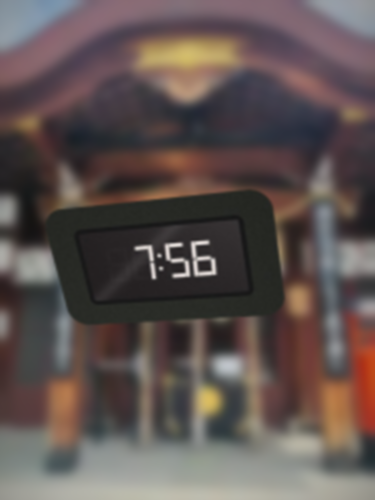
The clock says 7,56
